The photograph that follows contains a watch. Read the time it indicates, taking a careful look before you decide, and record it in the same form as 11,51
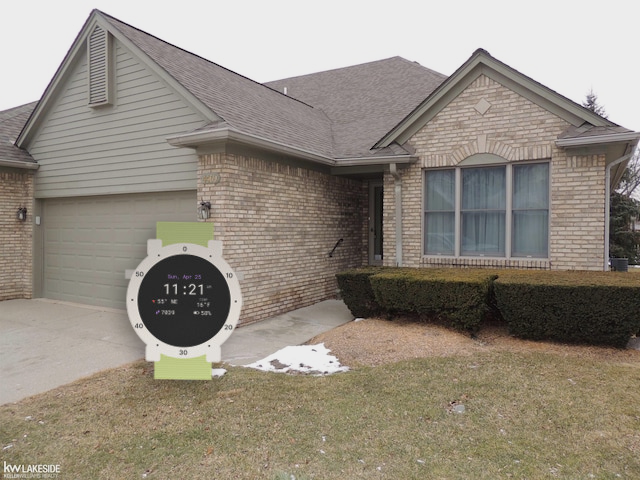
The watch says 11,21
